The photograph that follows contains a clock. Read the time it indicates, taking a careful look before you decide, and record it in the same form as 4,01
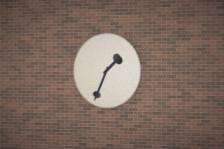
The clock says 1,34
